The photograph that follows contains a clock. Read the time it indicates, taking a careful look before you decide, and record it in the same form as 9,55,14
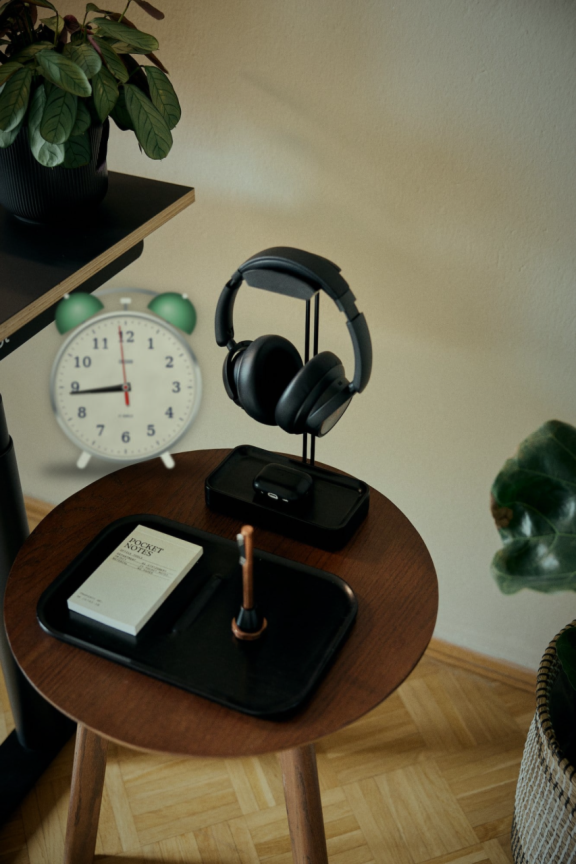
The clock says 8,43,59
